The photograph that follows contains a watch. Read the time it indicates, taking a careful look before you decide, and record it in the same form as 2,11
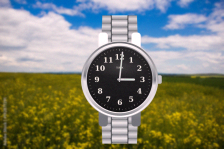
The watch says 3,01
